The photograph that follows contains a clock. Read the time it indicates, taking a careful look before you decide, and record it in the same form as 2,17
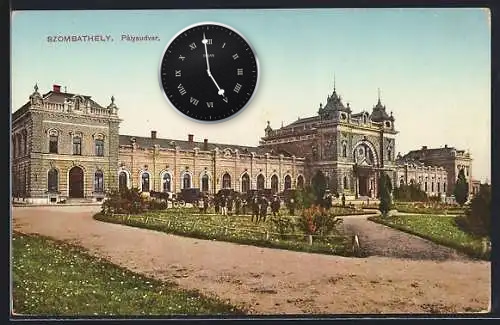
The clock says 4,59
